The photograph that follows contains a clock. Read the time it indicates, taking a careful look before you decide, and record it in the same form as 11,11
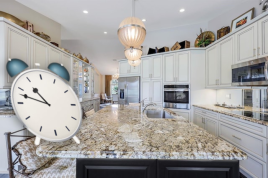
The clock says 10,48
